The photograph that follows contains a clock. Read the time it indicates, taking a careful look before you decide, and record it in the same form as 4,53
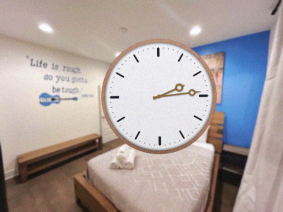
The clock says 2,14
